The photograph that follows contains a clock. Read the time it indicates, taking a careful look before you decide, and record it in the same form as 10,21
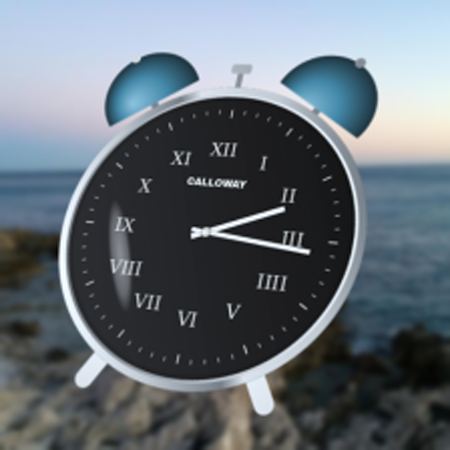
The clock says 2,16
